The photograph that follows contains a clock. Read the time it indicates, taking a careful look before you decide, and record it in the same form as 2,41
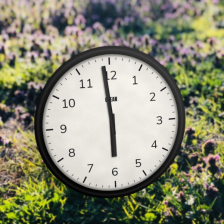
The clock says 5,59
